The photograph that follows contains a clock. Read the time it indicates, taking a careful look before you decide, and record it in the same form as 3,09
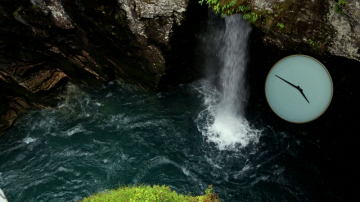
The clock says 4,50
